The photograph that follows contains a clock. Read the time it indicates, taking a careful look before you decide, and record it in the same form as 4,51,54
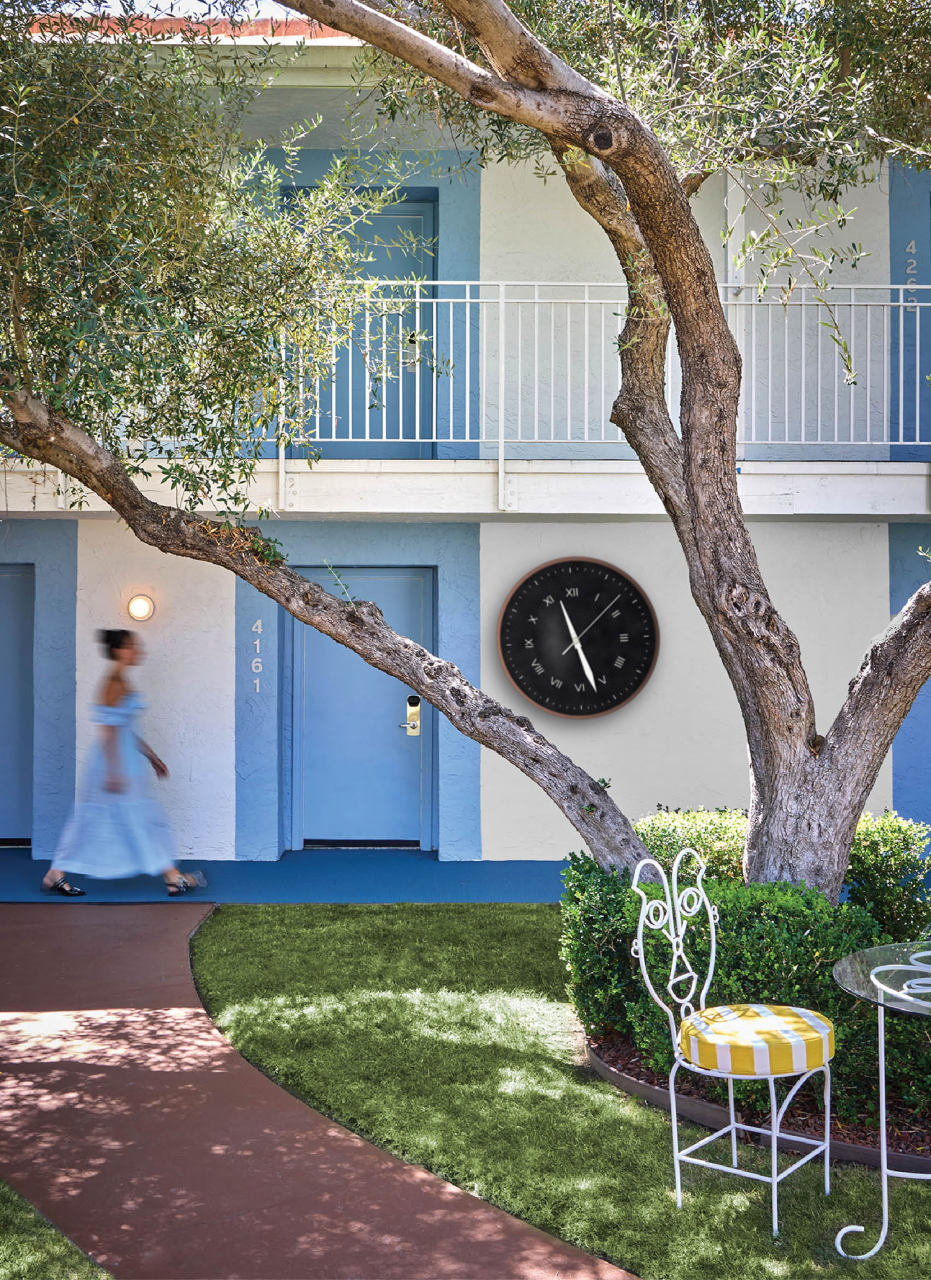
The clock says 11,27,08
